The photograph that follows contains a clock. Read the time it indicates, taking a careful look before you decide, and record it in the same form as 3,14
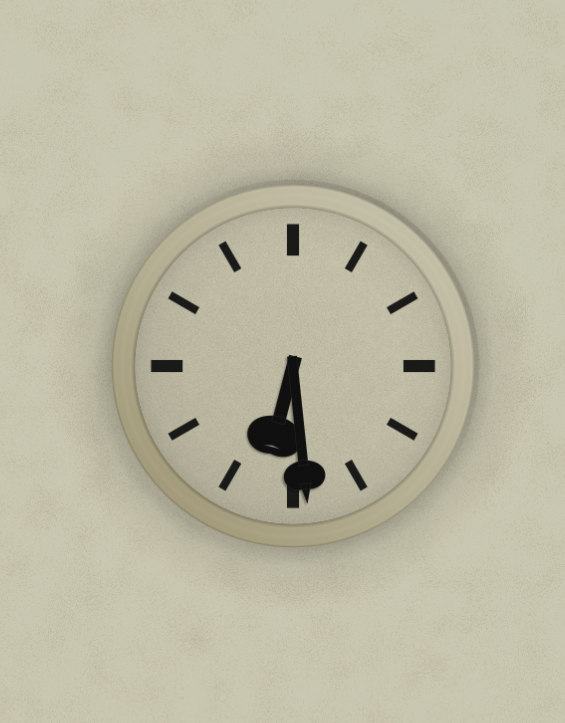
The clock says 6,29
